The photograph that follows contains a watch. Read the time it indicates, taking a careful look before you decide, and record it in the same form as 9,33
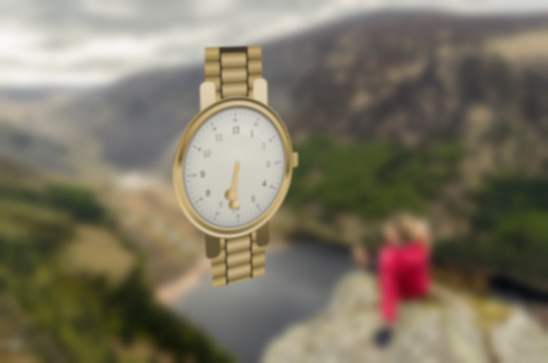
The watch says 6,31
